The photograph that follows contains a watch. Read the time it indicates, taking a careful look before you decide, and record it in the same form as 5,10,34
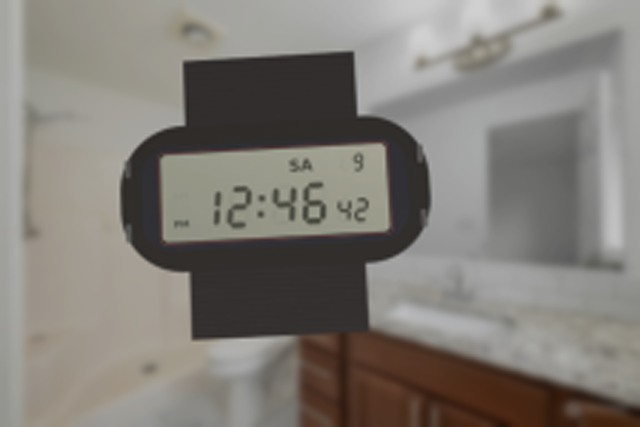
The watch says 12,46,42
